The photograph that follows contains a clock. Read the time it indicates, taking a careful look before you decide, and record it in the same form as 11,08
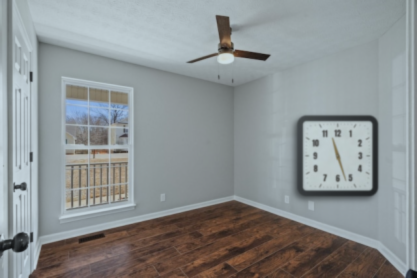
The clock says 11,27
